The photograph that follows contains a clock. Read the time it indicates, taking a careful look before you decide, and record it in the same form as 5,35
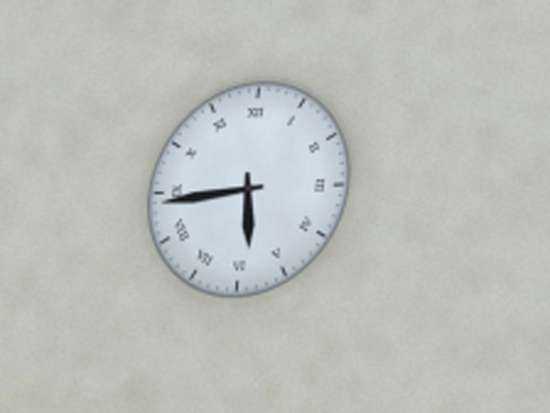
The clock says 5,44
